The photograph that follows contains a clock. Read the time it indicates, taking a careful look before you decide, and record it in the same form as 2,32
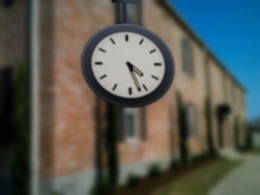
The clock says 4,27
